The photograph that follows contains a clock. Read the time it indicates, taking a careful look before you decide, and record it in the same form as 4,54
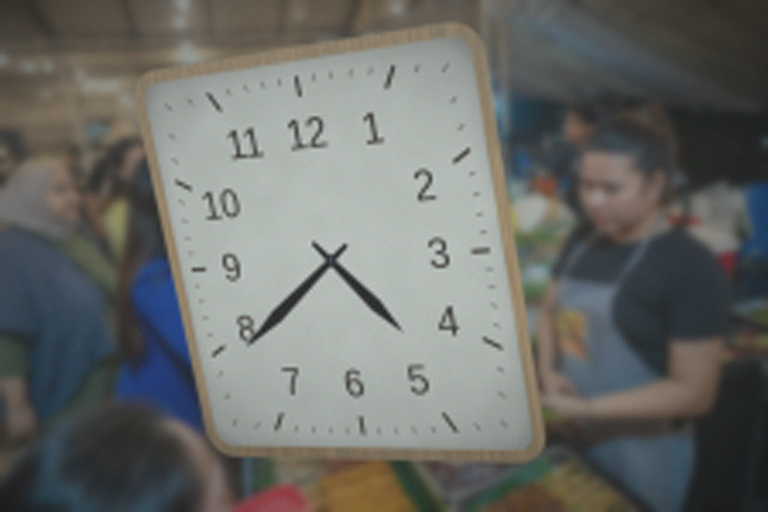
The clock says 4,39
